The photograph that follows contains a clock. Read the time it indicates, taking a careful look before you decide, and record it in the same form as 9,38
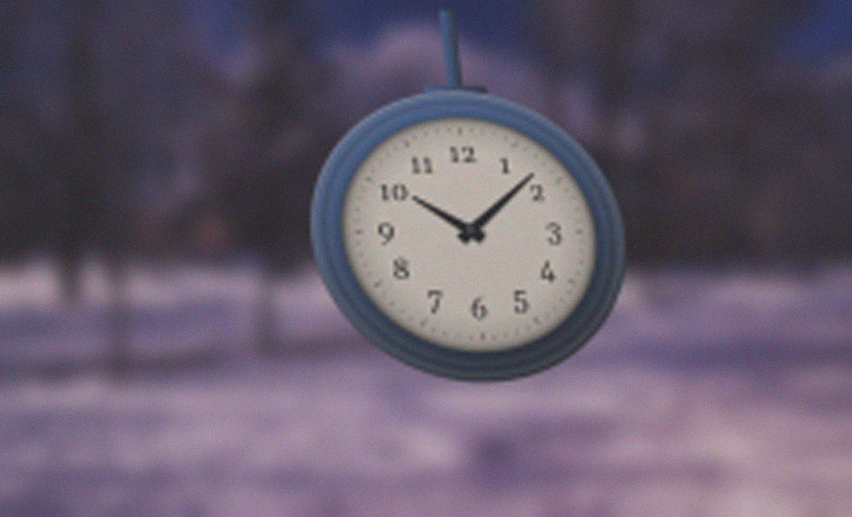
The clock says 10,08
